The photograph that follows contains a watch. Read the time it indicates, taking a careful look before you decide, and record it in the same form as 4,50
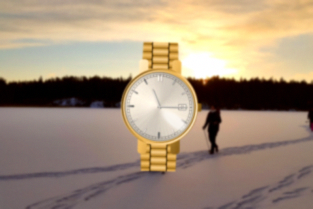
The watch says 11,15
